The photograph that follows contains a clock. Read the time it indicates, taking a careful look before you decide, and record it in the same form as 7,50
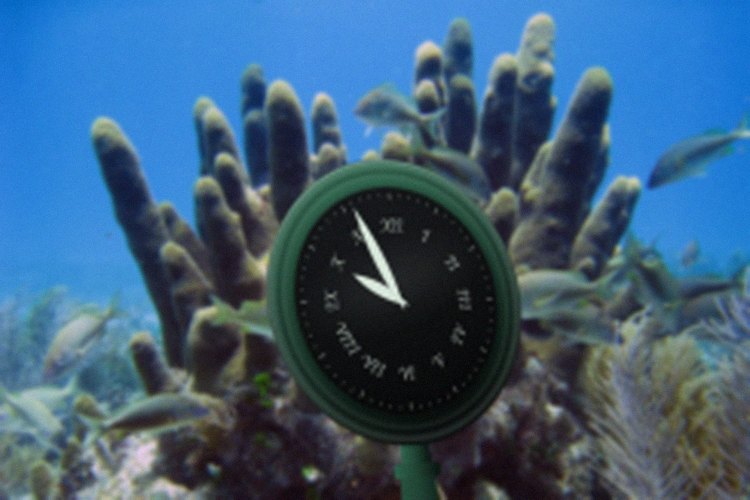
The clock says 9,56
